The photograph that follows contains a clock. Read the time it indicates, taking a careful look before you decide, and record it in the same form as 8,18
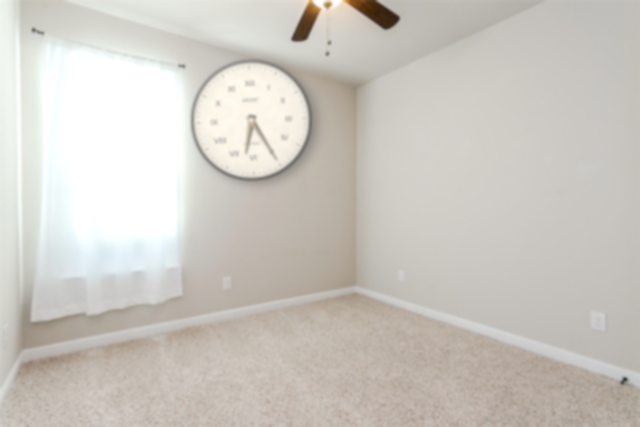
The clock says 6,25
